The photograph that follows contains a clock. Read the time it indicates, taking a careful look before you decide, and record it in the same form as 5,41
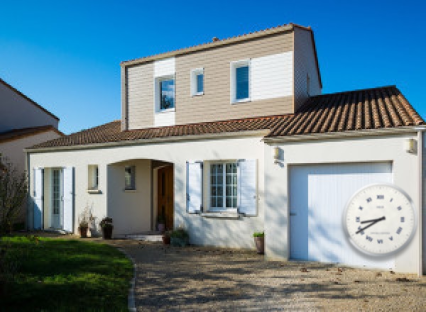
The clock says 8,40
